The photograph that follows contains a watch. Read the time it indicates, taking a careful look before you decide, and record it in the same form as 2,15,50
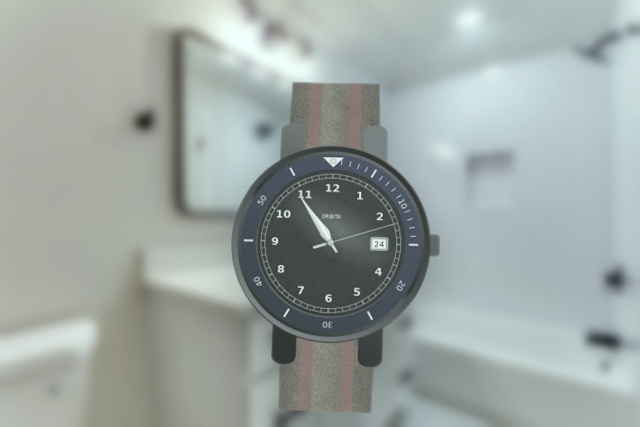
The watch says 10,54,12
